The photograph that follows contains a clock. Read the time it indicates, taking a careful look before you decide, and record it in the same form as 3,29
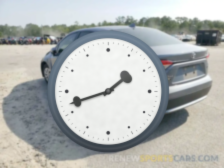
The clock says 1,42
